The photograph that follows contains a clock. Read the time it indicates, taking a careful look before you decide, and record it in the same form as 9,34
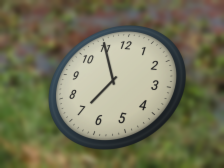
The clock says 6,55
